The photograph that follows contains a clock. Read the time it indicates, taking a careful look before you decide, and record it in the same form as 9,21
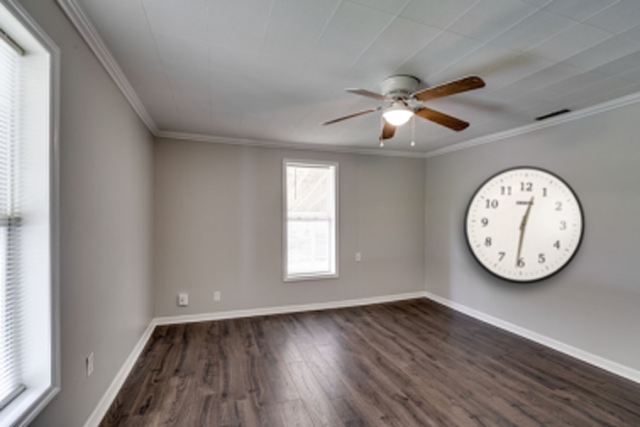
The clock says 12,31
